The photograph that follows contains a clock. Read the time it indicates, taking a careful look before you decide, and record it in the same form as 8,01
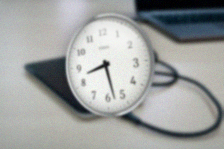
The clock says 8,28
